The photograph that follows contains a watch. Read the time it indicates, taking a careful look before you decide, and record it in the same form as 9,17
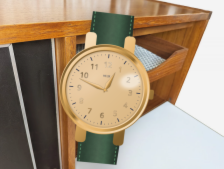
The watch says 12,48
